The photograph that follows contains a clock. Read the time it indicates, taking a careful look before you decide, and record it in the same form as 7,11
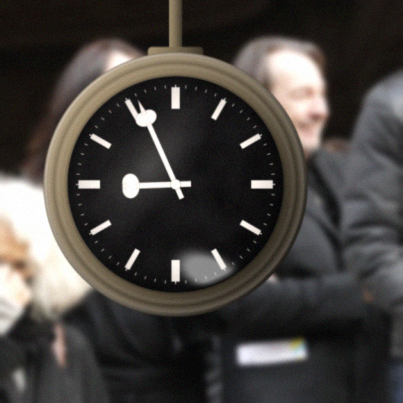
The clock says 8,56
